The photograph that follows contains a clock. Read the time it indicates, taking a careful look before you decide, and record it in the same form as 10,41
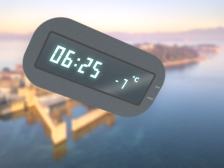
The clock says 6,25
